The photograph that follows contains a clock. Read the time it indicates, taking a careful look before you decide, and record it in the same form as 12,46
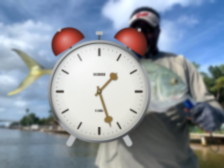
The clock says 1,27
